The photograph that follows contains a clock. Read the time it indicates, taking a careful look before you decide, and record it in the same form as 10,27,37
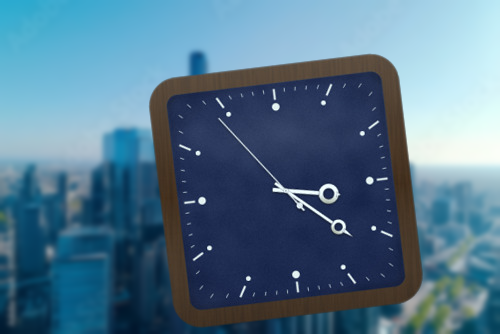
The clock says 3,21,54
